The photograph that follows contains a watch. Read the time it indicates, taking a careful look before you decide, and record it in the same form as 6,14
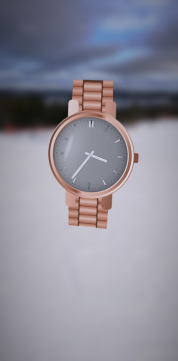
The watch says 3,36
